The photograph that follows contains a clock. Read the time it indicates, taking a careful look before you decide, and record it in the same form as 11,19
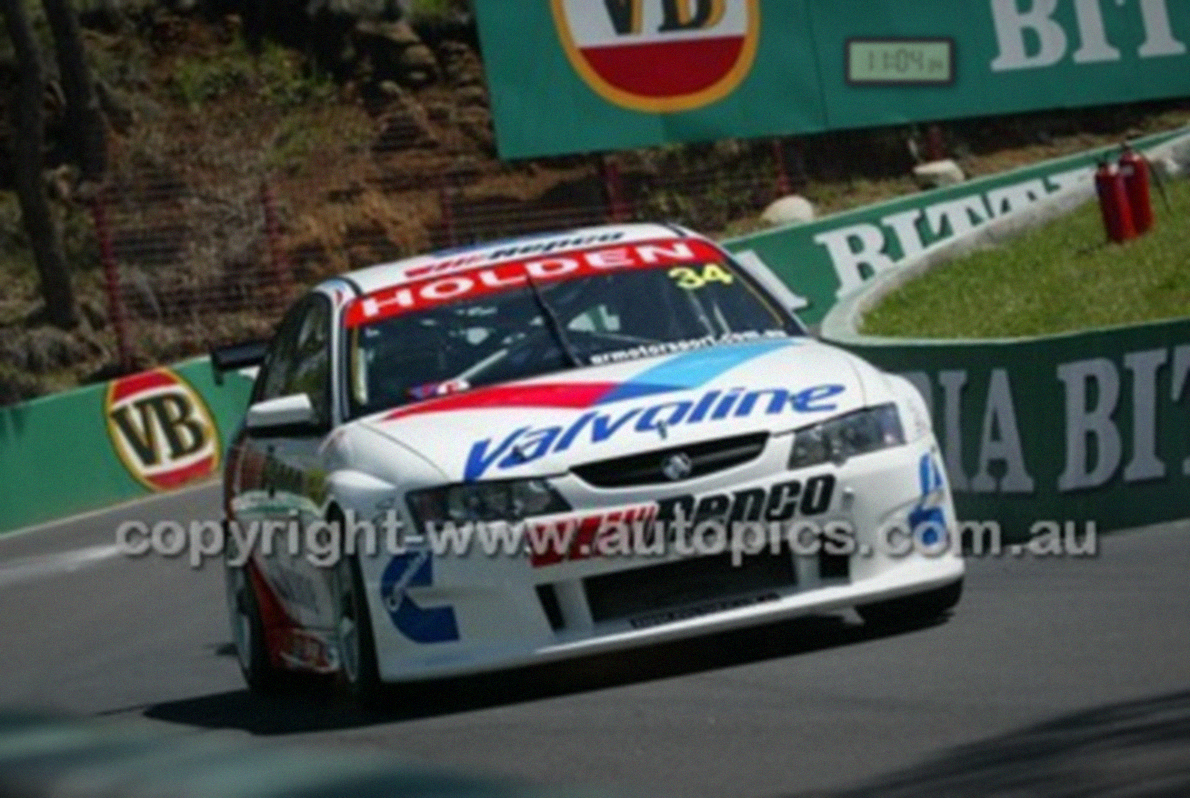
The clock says 11,04
